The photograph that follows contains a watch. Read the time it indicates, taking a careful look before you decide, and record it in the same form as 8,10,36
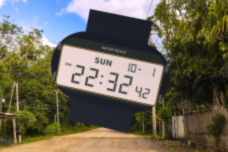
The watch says 22,32,42
